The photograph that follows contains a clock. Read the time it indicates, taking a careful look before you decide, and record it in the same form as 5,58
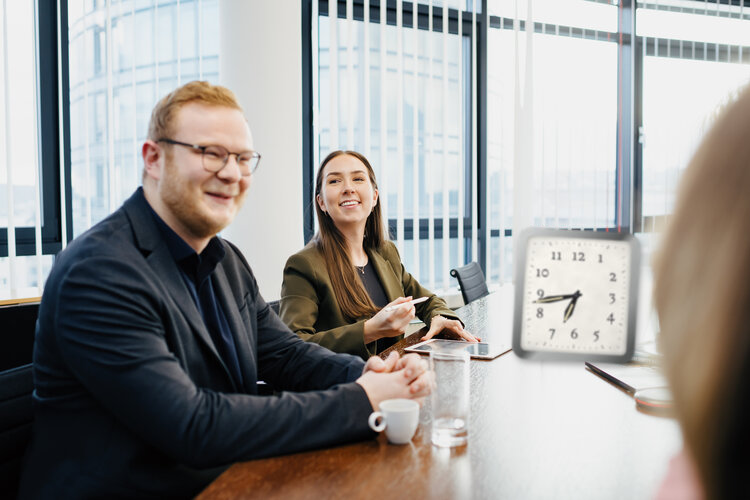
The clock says 6,43
